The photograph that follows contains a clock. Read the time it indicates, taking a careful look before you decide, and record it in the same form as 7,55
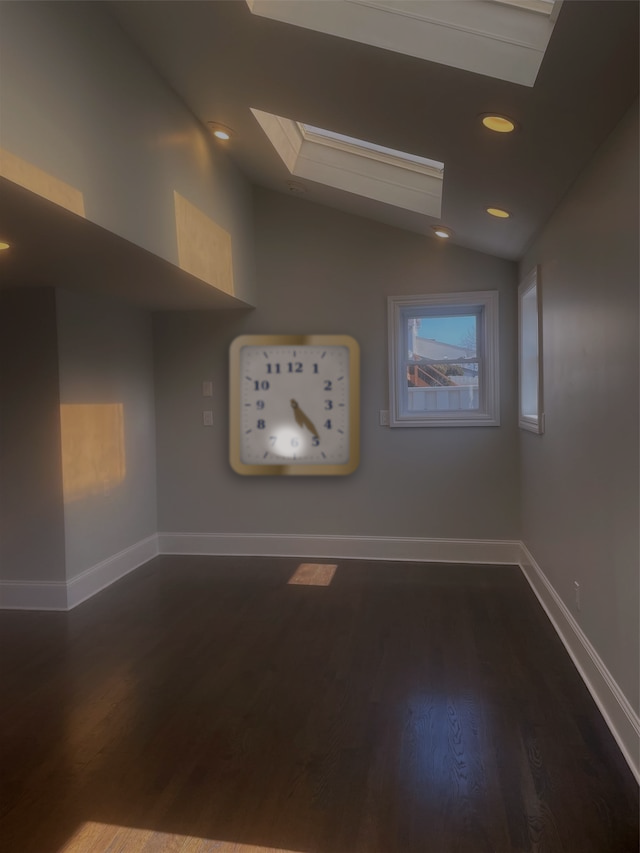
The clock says 5,24
